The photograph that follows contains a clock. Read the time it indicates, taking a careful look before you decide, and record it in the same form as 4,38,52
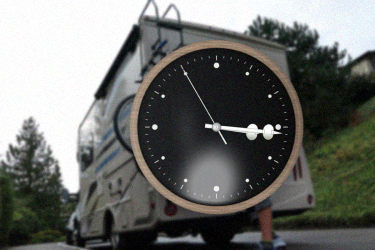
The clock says 3,15,55
